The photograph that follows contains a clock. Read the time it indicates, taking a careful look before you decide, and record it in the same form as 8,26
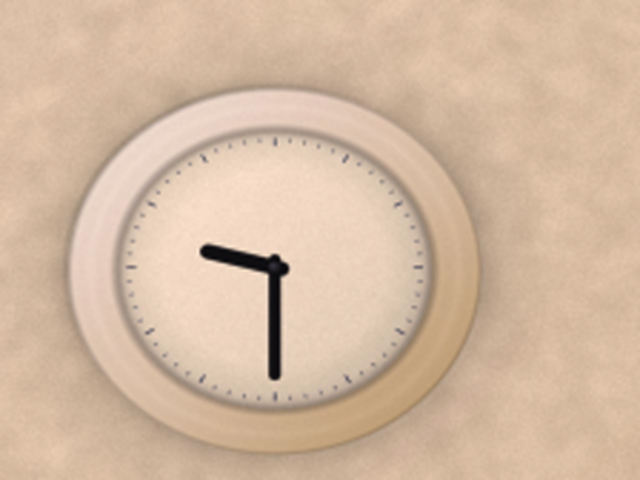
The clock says 9,30
